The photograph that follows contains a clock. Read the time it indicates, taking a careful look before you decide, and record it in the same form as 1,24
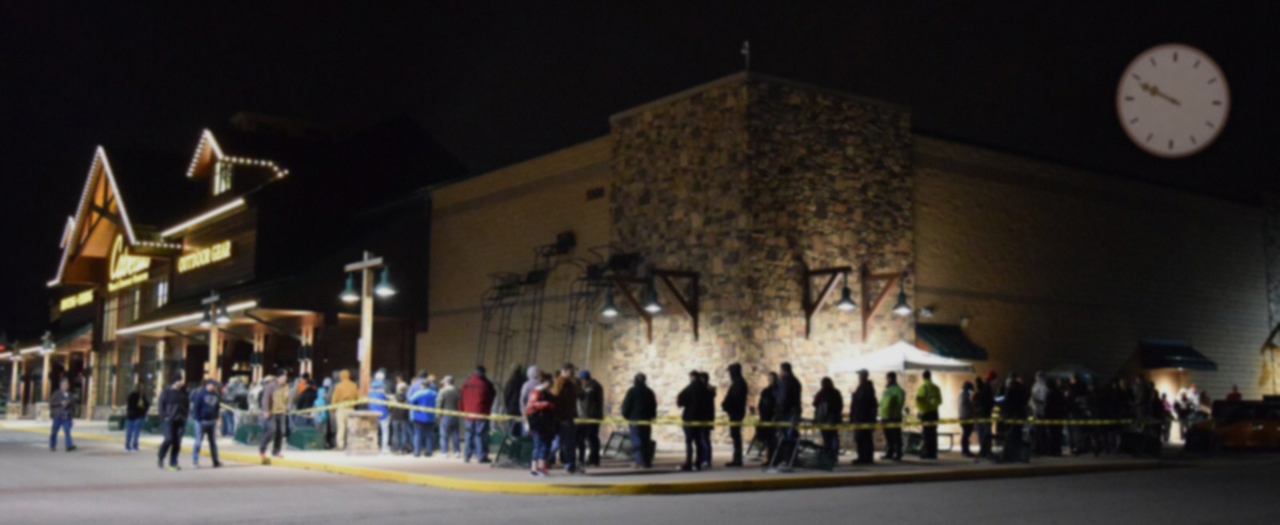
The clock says 9,49
